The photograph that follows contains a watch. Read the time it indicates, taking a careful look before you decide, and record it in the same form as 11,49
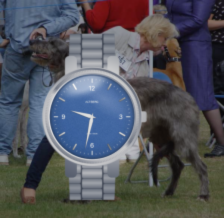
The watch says 9,32
